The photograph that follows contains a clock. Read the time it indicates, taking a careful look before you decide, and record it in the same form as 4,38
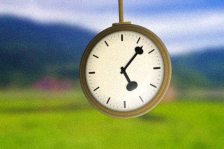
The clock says 5,07
